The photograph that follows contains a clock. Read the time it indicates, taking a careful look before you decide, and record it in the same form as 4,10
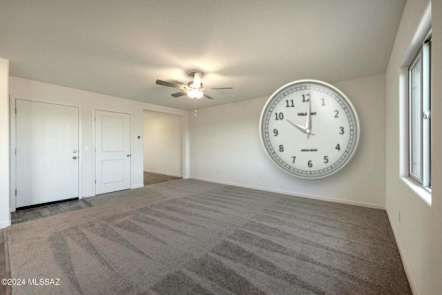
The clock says 10,01
